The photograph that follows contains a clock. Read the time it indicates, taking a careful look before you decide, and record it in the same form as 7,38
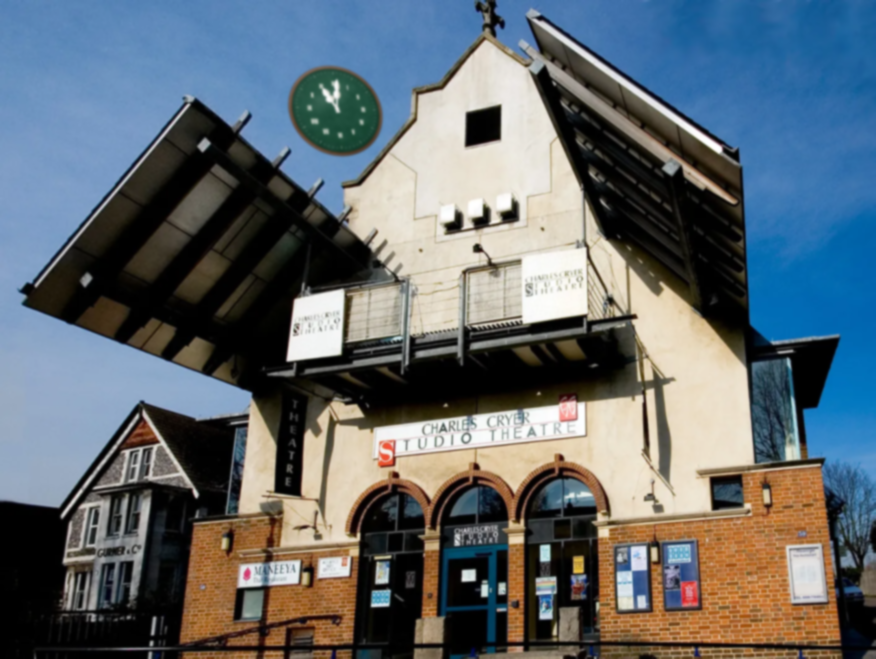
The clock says 11,01
